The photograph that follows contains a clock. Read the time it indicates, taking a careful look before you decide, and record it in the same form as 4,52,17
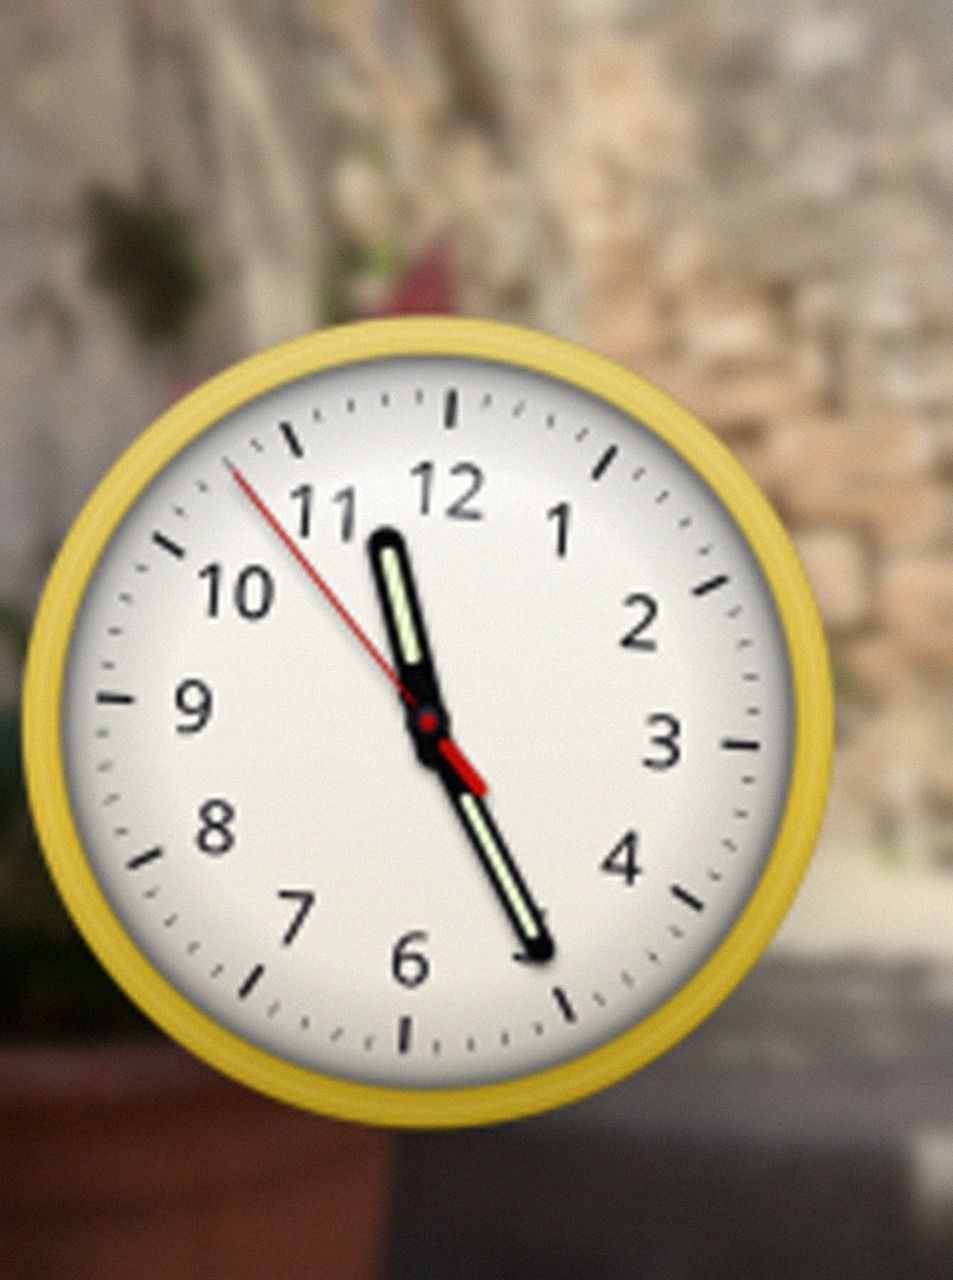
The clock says 11,24,53
